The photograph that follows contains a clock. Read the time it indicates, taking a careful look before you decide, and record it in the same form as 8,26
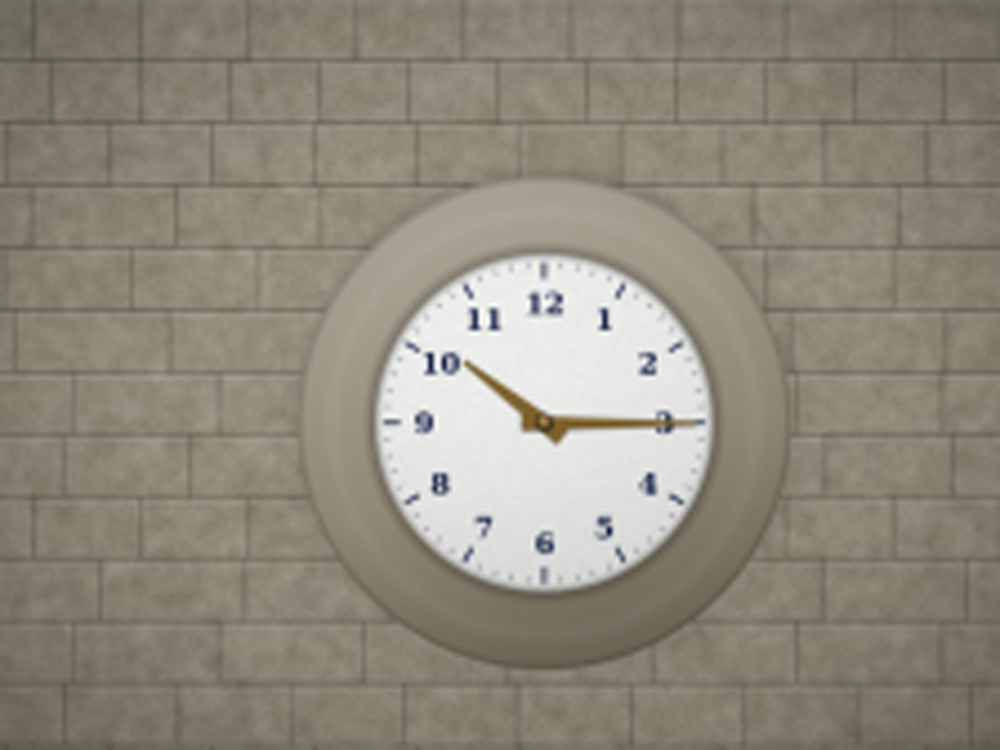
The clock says 10,15
